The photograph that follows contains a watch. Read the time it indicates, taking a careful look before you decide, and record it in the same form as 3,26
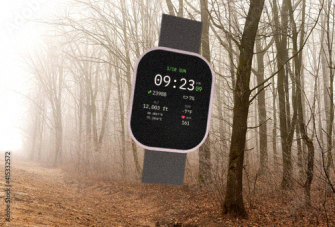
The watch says 9,23
